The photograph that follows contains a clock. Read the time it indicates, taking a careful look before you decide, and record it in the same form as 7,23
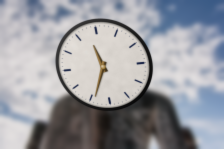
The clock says 11,34
